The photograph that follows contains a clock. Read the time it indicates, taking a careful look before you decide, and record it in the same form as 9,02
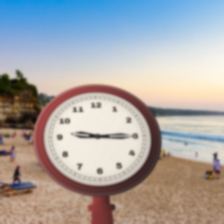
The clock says 9,15
